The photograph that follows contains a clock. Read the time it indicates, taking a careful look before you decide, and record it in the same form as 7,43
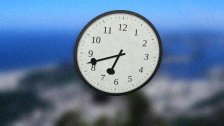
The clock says 6,42
